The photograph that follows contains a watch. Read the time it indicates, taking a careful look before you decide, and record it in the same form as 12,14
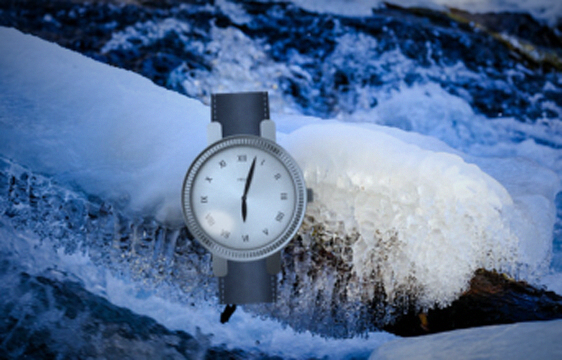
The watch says 6,03
